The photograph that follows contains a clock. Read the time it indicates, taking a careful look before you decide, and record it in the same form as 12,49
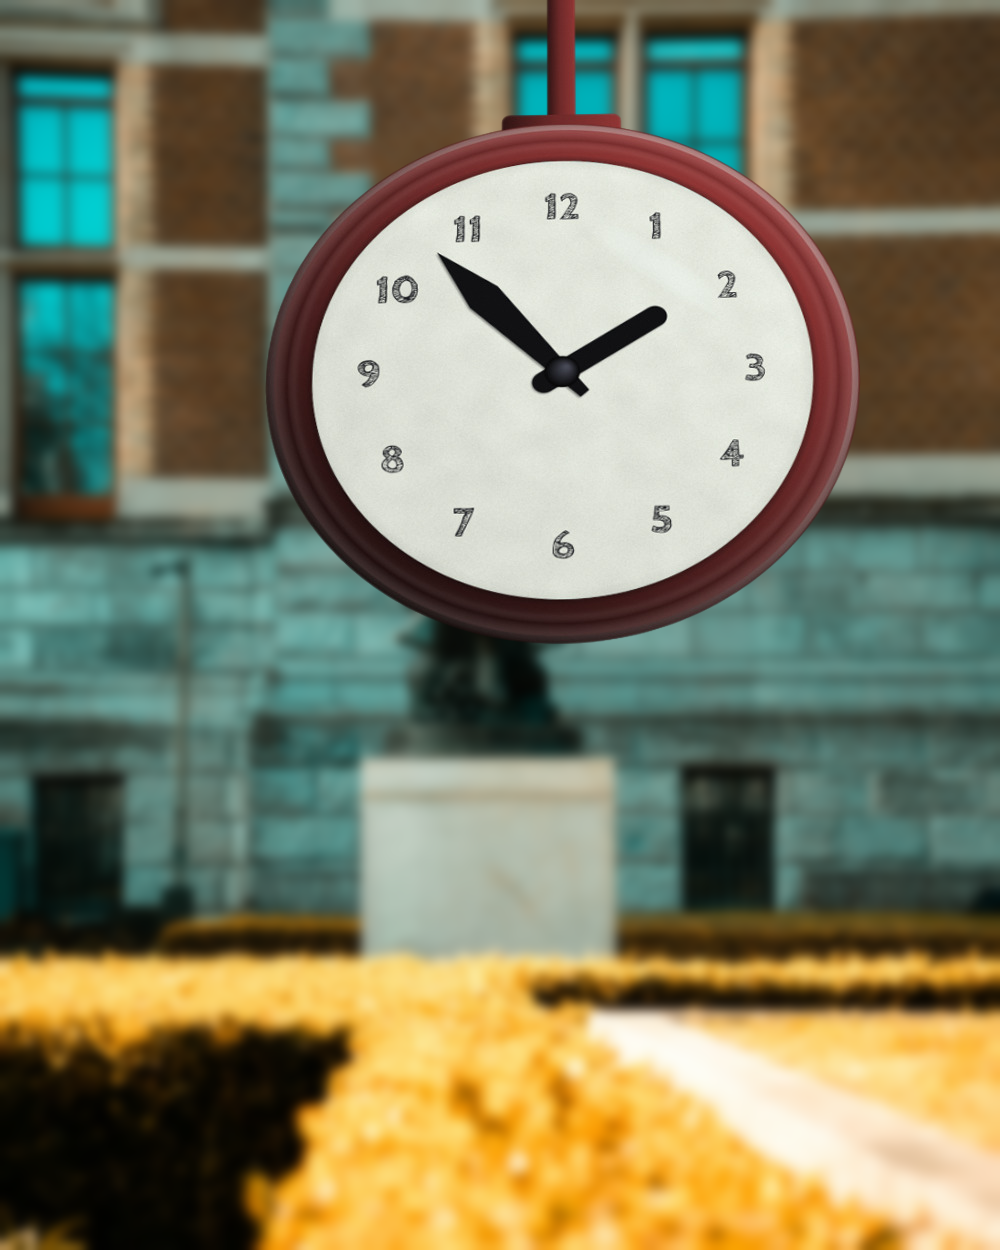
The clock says 1,53
